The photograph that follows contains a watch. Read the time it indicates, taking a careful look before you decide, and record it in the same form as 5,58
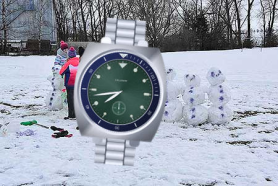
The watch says 7,43
